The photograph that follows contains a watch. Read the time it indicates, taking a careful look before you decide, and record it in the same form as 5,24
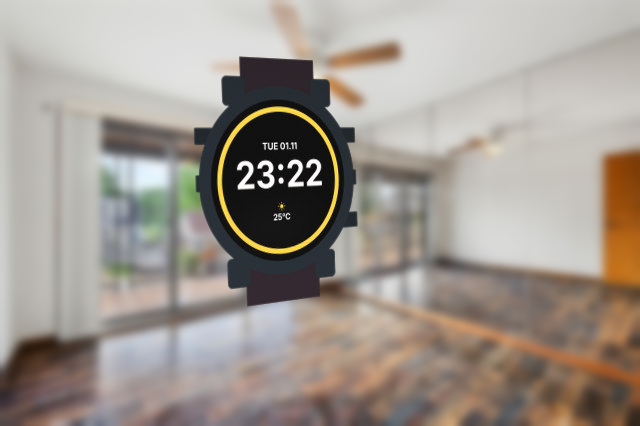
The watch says 23,22
